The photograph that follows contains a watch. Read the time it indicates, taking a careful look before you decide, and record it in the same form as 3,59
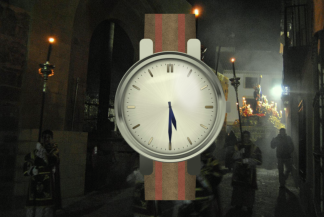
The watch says 5,30
